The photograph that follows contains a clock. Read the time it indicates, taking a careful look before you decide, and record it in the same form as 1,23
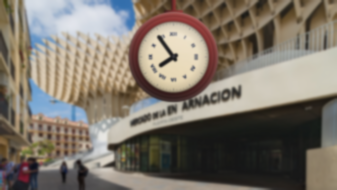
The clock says 7,54
